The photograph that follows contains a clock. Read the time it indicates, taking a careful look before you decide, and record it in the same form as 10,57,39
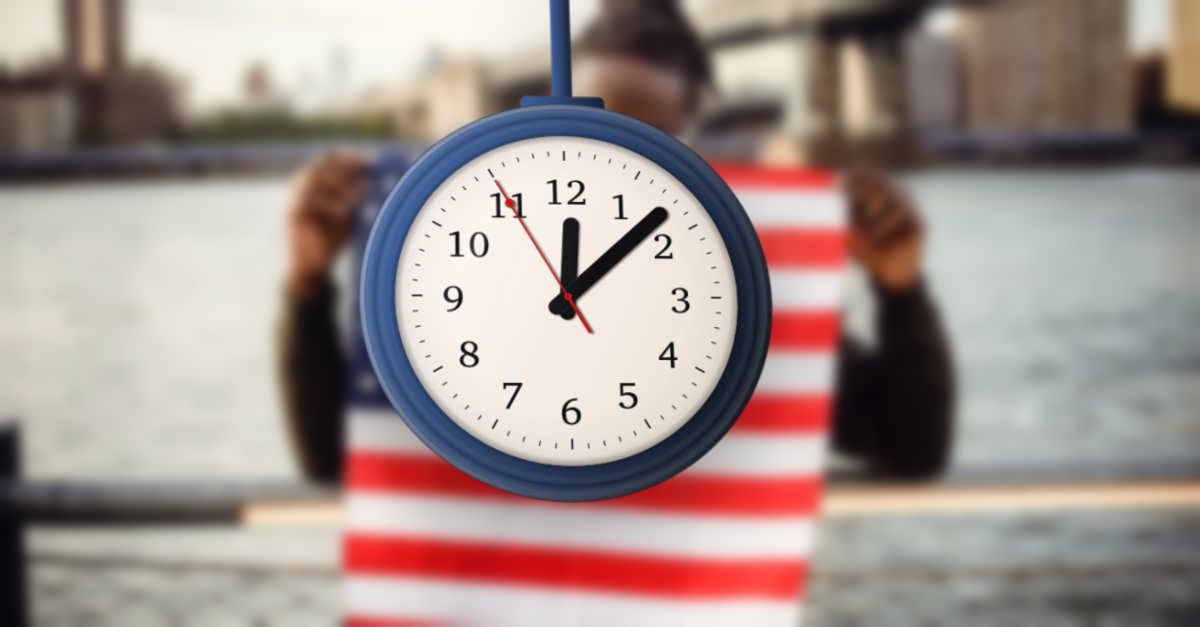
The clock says 12,07,55
